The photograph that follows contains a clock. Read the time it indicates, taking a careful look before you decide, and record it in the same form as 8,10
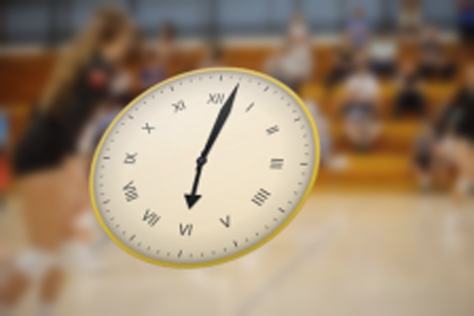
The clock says 6,02
